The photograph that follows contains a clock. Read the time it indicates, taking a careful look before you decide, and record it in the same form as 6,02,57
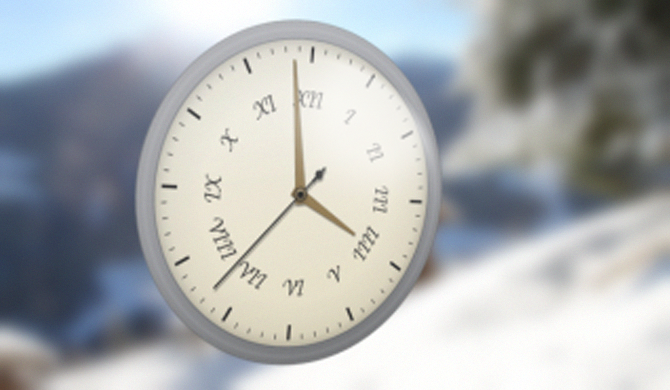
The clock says 3,58,37
